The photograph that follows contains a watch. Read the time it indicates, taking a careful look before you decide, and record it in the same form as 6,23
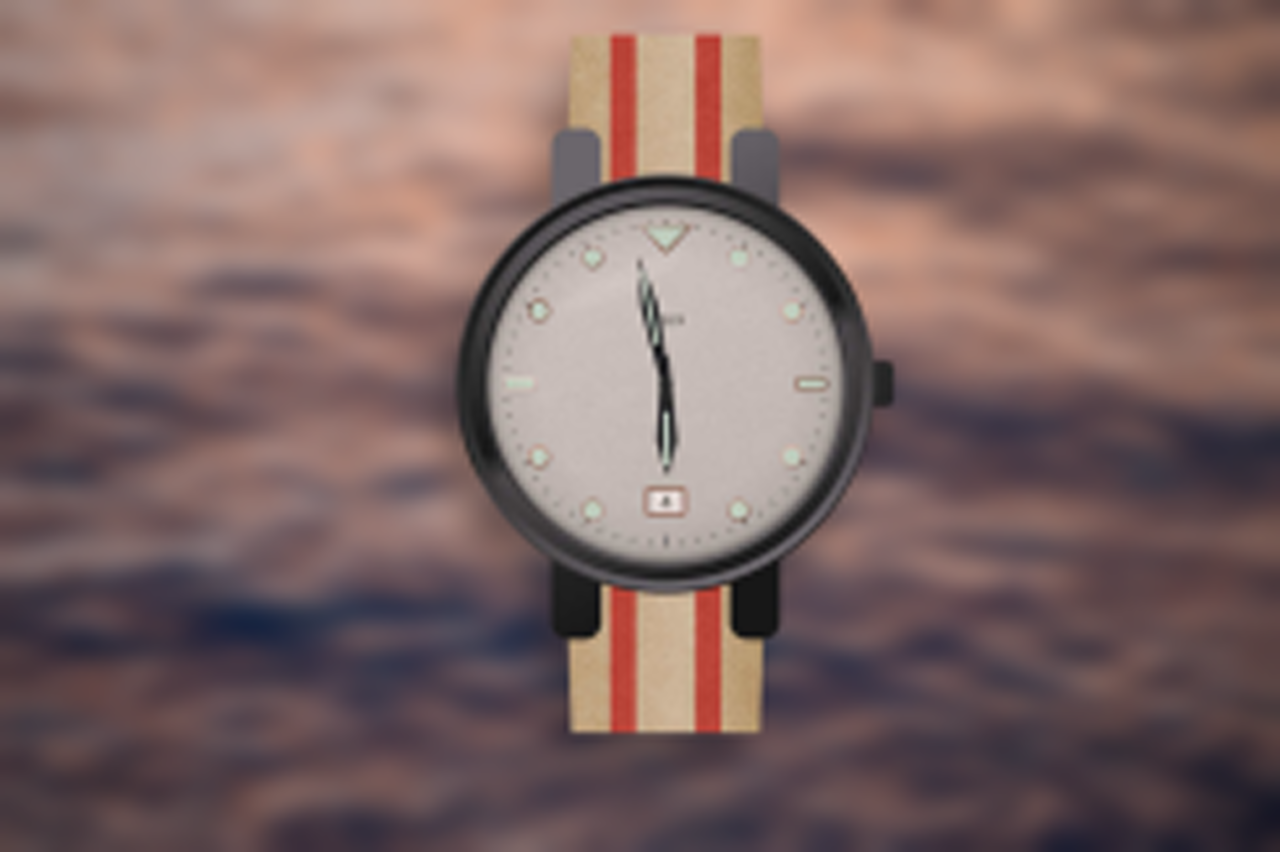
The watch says 5,58
